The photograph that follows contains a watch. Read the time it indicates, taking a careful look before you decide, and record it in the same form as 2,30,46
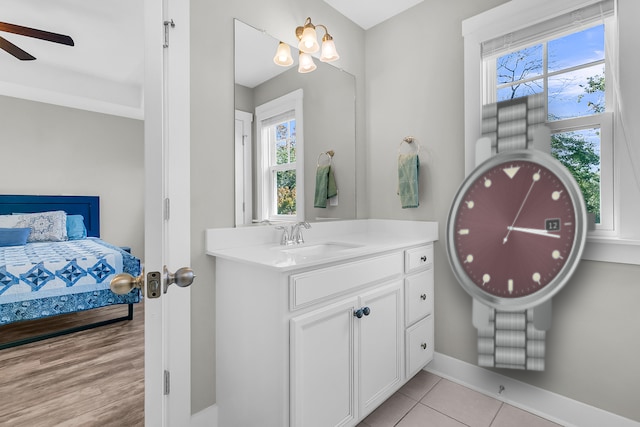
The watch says 3,17,05
